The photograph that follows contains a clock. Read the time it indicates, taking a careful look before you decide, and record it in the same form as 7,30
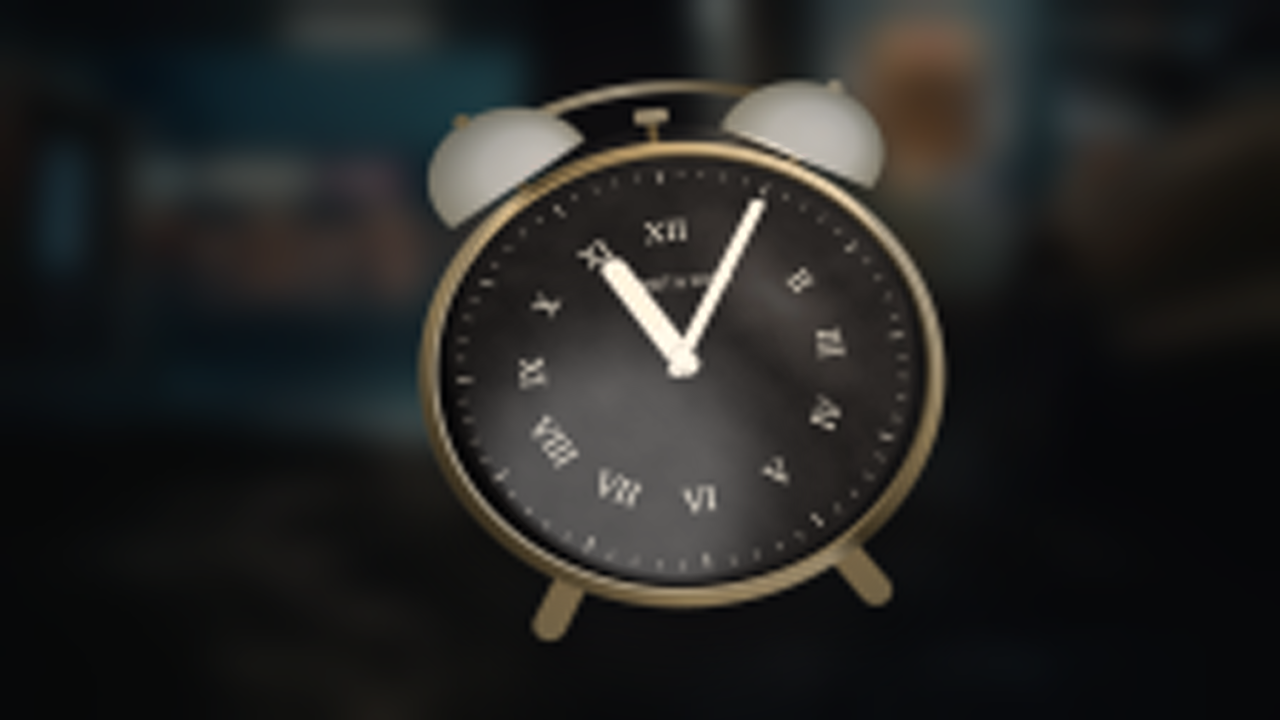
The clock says 11,05
